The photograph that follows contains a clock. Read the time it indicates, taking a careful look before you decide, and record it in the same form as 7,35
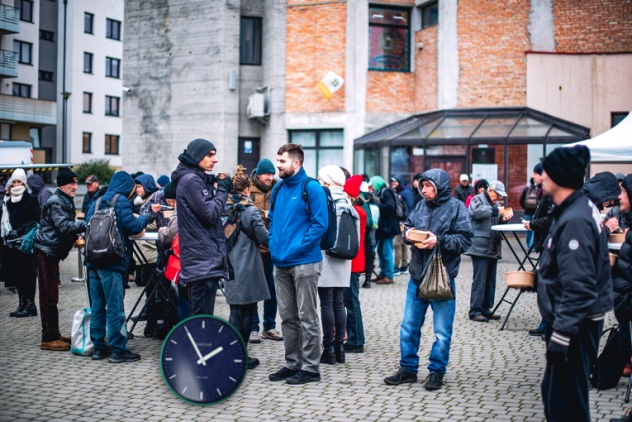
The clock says 1,55
